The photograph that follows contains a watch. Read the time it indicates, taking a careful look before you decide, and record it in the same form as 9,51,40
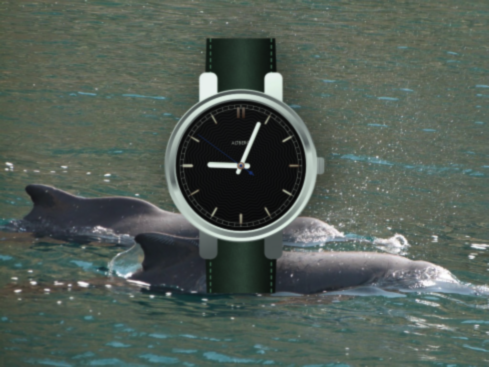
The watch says 9,03,51
